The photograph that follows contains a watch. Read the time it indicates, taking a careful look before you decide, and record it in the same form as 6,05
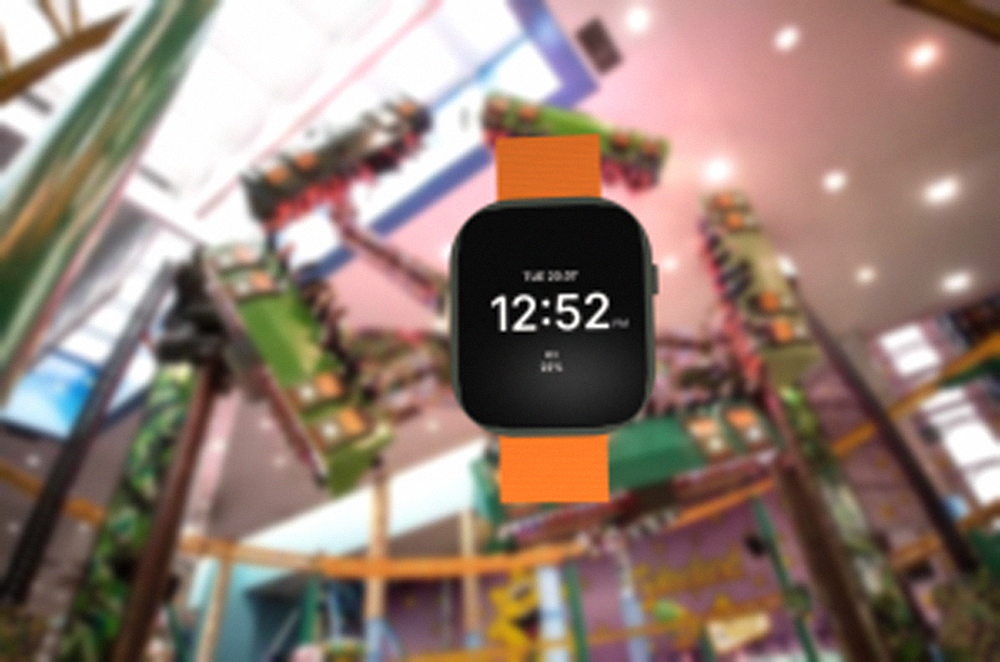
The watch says 12,52
